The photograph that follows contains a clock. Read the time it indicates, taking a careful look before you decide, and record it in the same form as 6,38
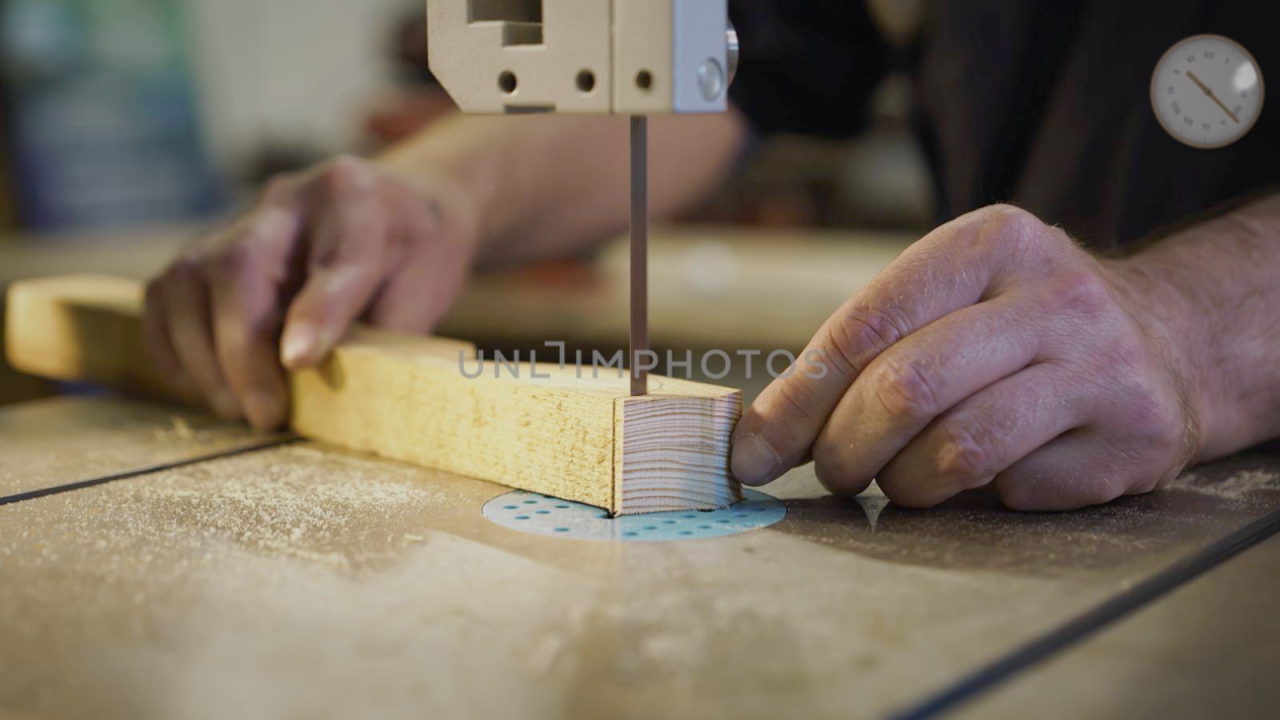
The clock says 10,22
